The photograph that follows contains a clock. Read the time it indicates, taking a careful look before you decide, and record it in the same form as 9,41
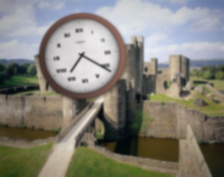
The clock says 7,21
